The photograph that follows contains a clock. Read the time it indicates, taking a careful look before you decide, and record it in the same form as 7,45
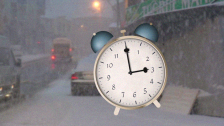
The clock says 3,00
